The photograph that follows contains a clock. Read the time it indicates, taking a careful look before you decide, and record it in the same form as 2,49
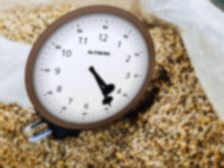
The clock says 4,24
